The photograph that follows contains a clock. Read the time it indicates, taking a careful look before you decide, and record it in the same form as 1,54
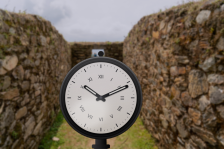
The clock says 10,11
